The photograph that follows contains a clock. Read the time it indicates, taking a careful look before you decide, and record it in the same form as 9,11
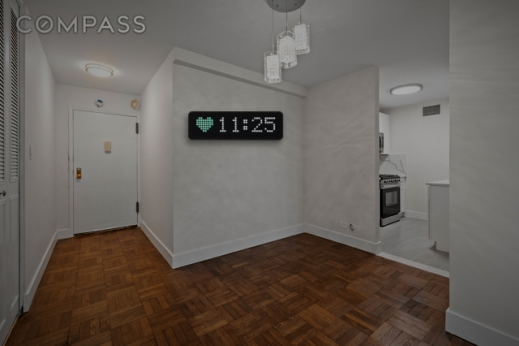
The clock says 11,25
